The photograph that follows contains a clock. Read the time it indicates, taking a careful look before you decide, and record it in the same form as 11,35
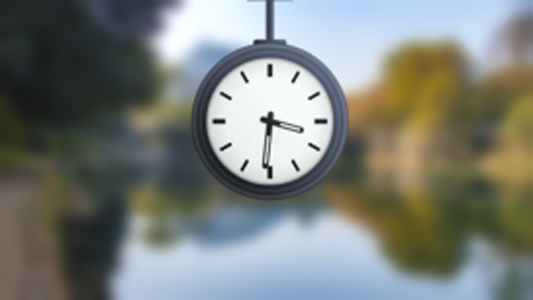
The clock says 3,31
